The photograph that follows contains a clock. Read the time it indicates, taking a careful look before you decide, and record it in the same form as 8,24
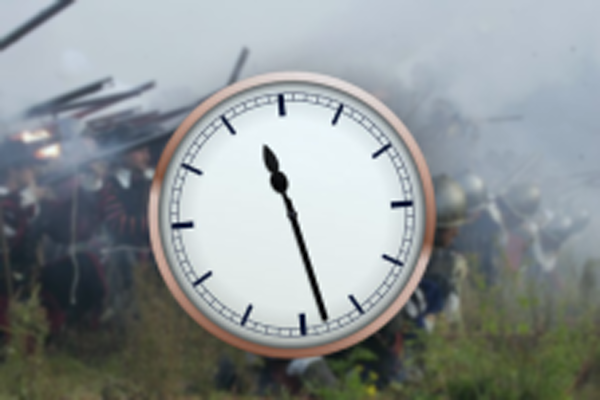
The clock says 11,28
